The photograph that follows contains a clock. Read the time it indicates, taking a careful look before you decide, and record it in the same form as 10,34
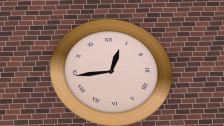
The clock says 12,44
